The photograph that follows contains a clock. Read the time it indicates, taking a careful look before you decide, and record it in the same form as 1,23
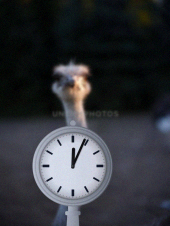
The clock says 12,04
